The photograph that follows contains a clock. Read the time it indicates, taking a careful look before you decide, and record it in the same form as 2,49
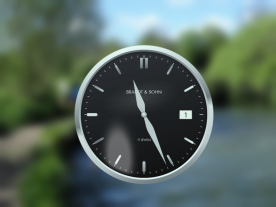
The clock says 11,26
